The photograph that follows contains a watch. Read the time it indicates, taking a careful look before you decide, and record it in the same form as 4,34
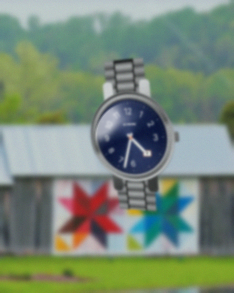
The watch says 4,33
